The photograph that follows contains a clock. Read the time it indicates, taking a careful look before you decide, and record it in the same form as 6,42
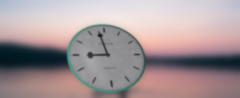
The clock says 8,58
